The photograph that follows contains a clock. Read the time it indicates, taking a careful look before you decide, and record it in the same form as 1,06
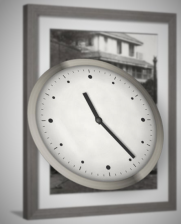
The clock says 11,24
